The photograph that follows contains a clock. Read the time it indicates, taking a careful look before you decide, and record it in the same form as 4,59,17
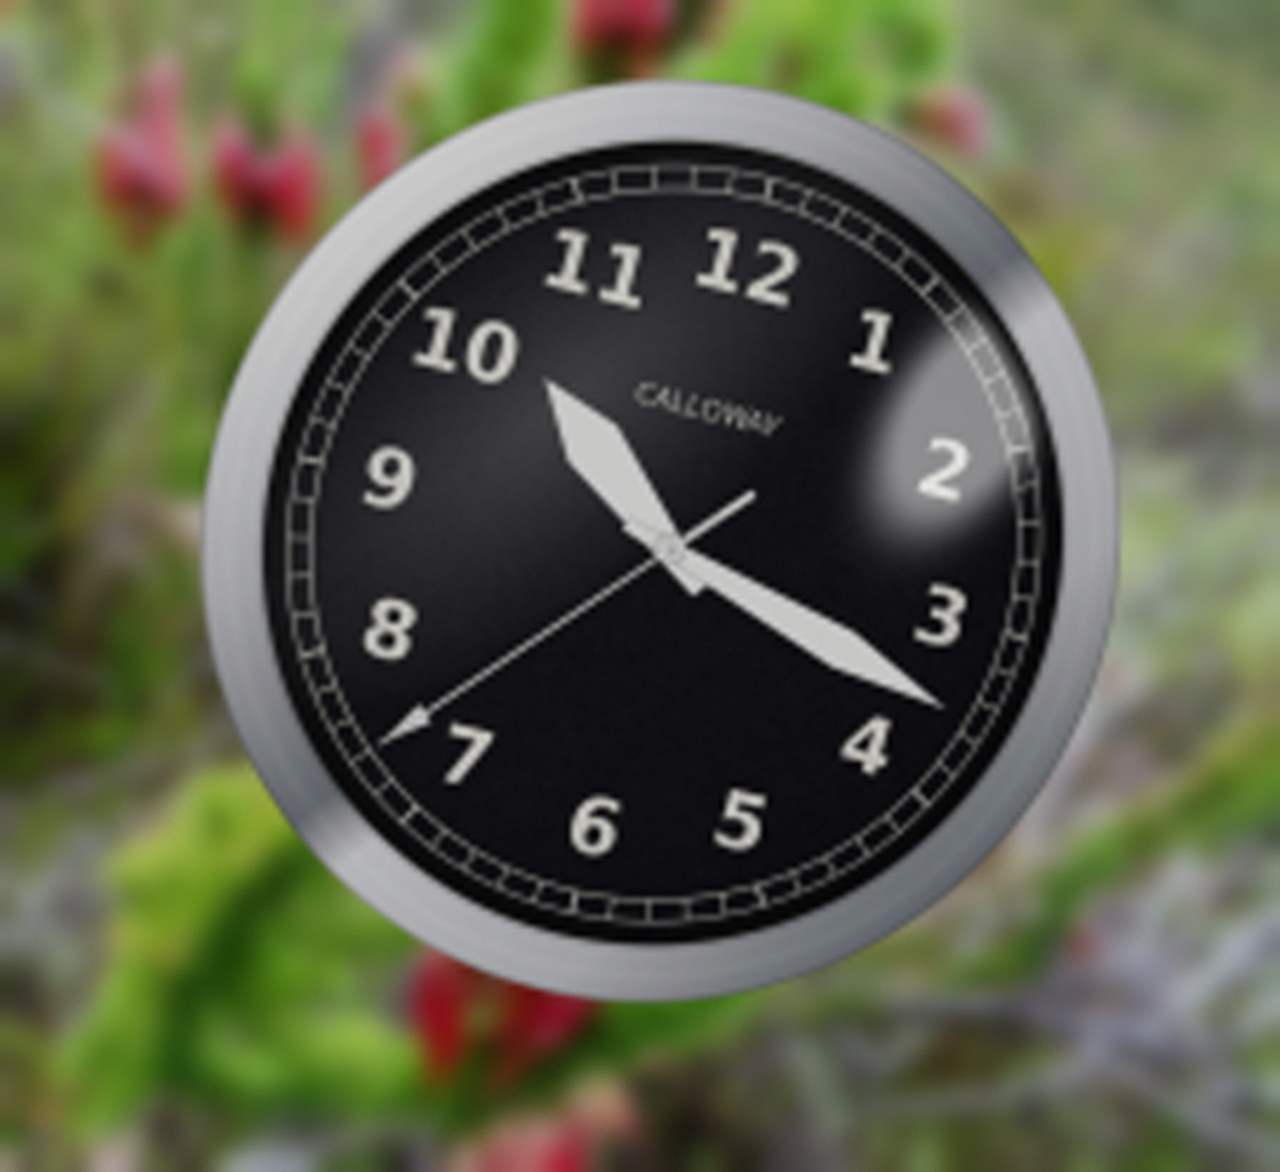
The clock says 10,17,37
